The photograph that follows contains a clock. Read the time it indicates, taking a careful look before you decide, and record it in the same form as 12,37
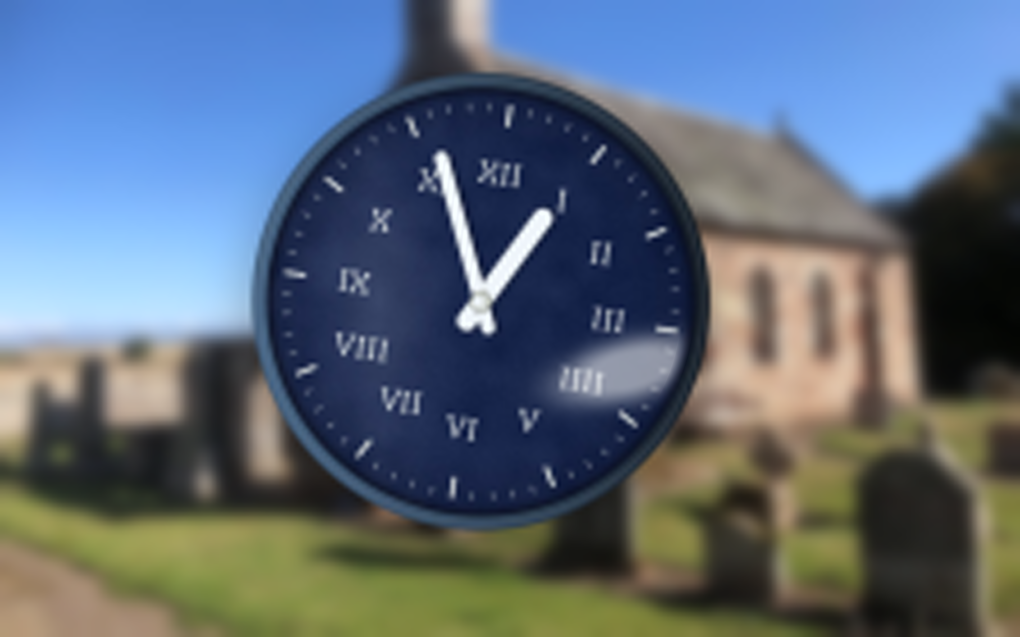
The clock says 12,56
